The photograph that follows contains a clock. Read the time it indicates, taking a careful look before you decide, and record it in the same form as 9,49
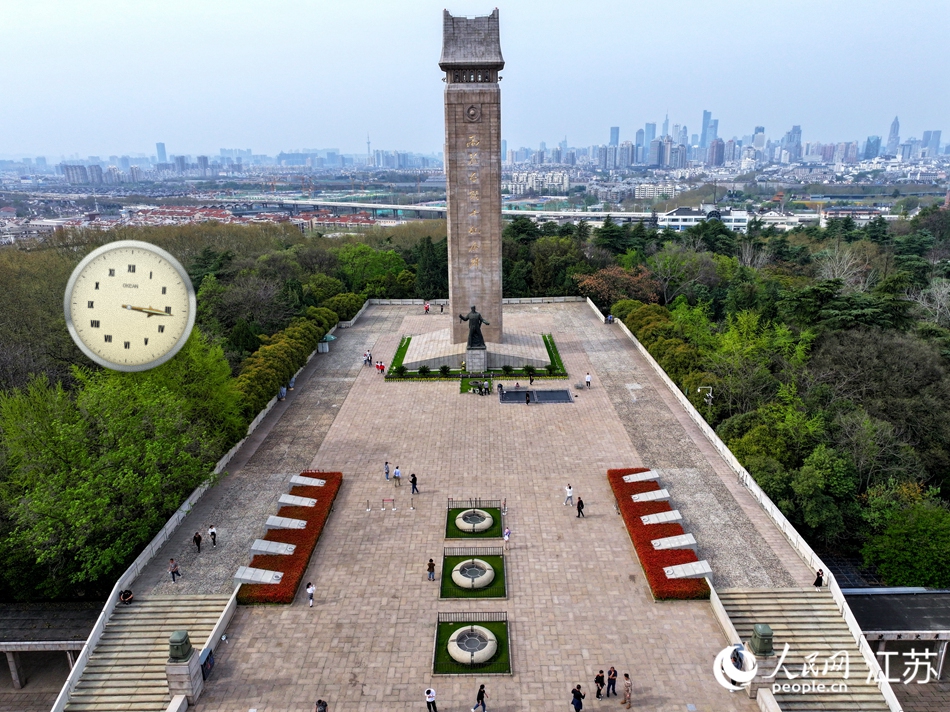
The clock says 3,16
